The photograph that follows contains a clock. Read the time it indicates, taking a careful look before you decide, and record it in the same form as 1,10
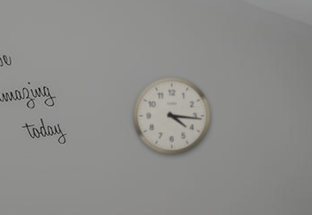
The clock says 4,16
